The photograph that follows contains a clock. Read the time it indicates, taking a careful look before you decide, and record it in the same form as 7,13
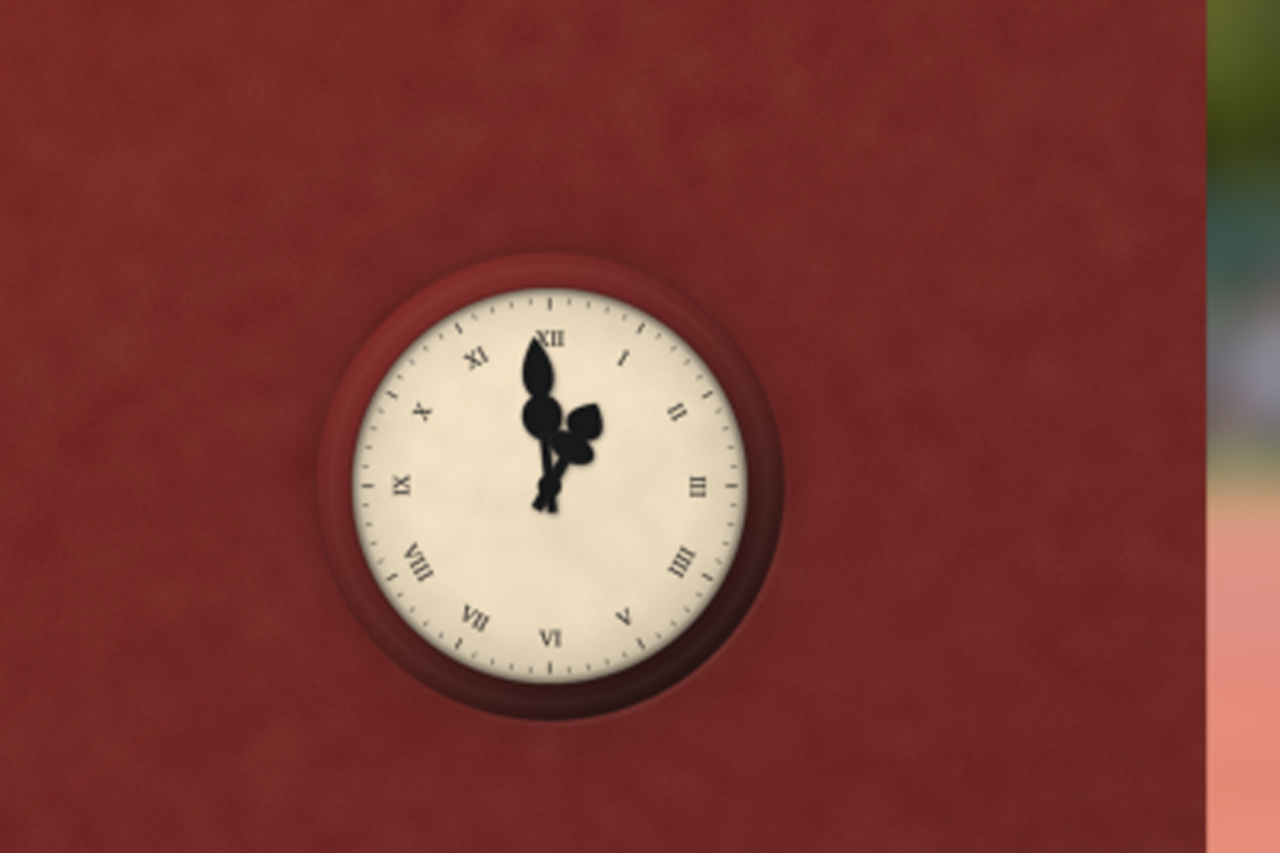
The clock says 12,59
